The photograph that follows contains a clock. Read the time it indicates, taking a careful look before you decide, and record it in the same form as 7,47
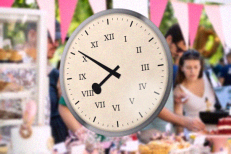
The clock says 7,51
